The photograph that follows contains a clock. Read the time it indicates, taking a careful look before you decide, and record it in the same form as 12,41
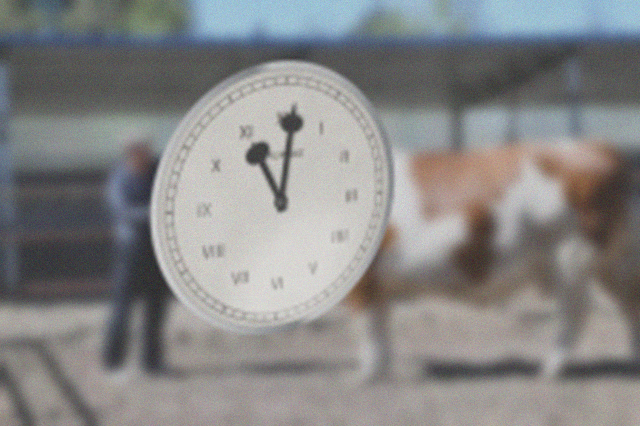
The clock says 11,01
